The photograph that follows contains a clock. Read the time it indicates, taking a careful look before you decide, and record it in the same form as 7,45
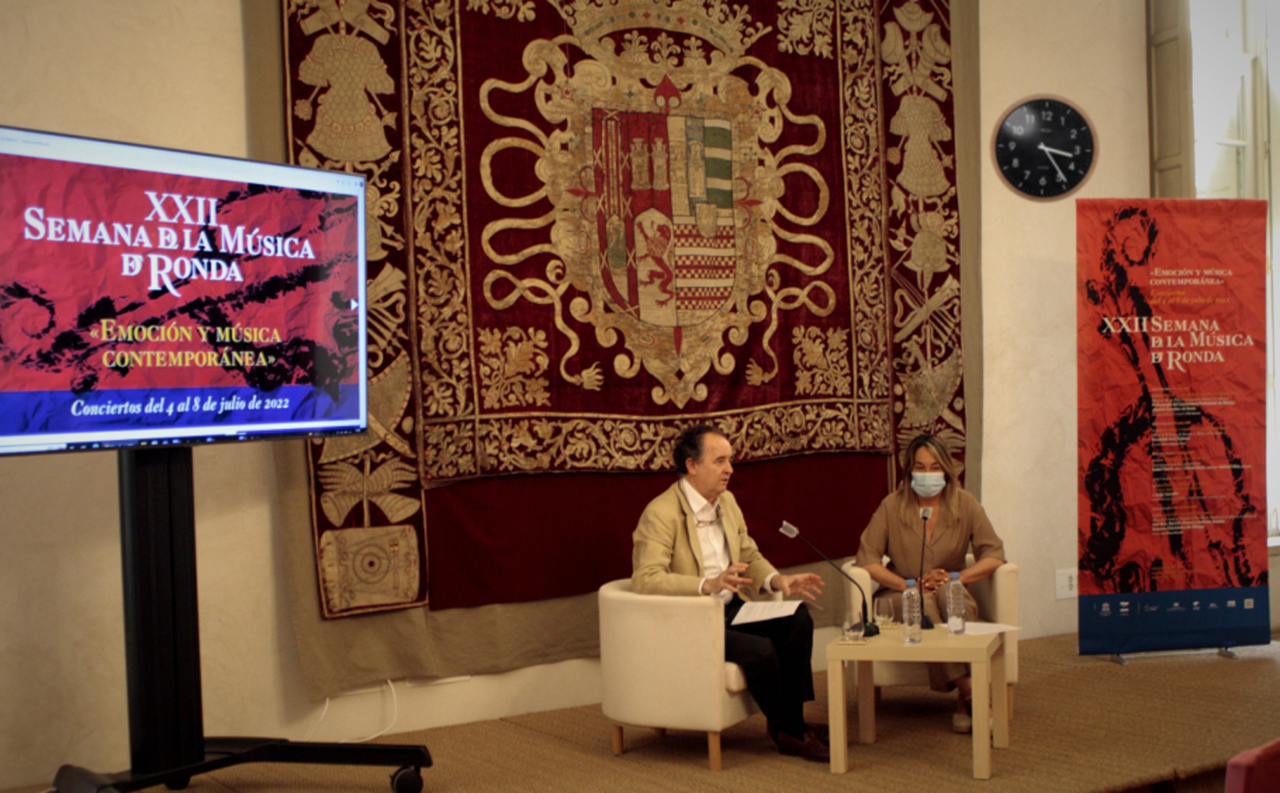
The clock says 3,24
